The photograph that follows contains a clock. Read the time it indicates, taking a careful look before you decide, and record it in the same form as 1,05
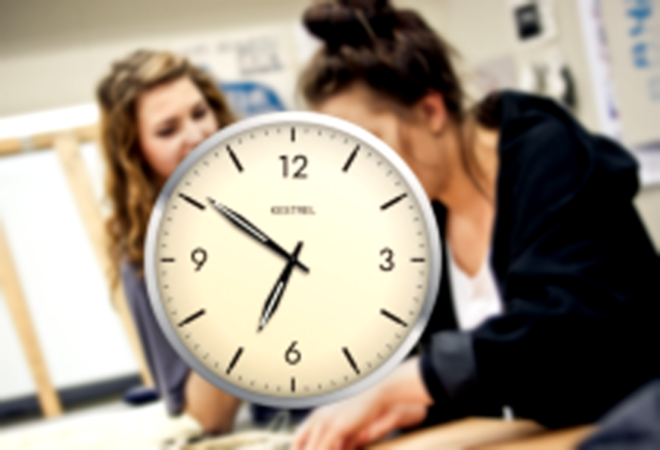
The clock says 6,51
